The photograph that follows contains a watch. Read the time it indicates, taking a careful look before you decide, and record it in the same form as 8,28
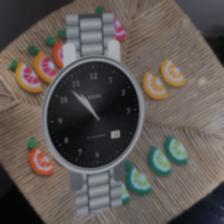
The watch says 10,53
